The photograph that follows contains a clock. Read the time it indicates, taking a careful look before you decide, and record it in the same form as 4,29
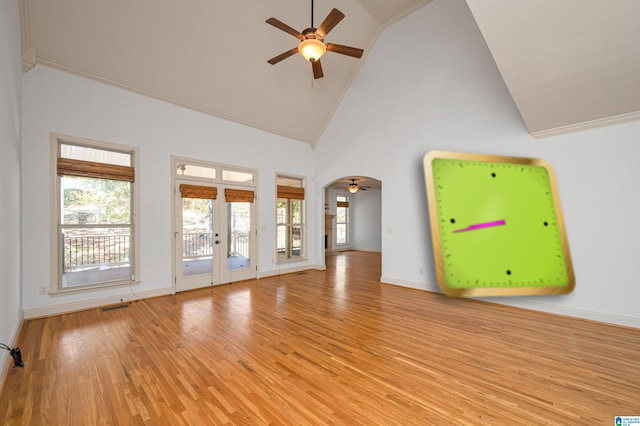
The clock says 8,43
